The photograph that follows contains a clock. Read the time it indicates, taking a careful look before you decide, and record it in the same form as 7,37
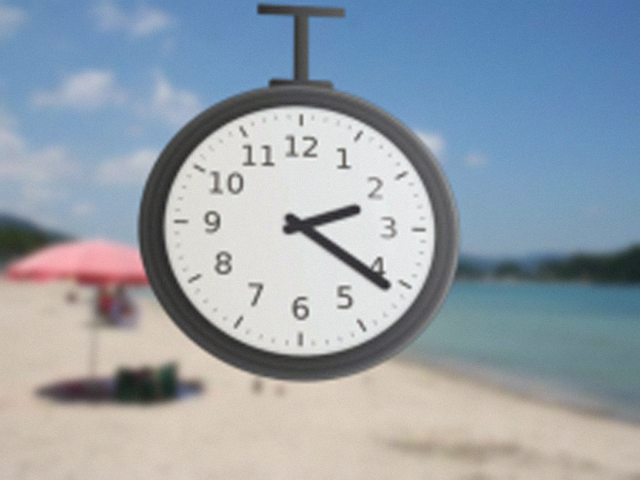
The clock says 2,21
